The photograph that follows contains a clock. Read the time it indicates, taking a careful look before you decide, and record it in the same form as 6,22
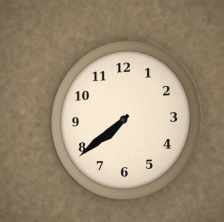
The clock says 7,39
